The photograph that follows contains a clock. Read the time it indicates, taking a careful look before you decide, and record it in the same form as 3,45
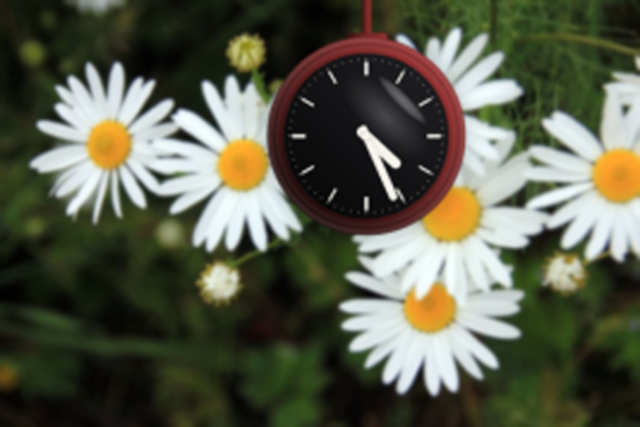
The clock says 4,26
